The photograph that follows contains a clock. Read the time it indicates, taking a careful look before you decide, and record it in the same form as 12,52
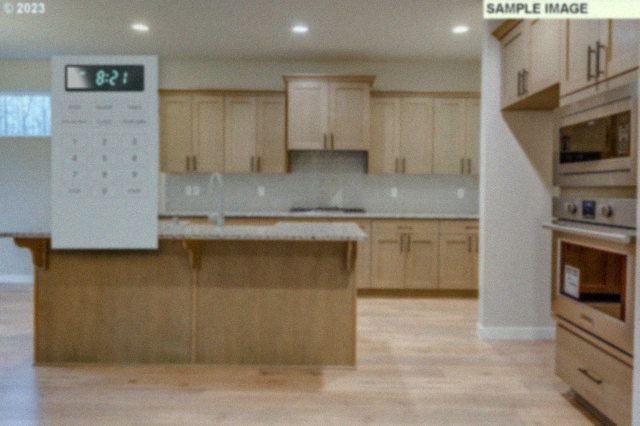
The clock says 8,21
